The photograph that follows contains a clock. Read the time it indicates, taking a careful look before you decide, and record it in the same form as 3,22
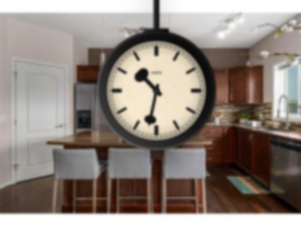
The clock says 10,32
